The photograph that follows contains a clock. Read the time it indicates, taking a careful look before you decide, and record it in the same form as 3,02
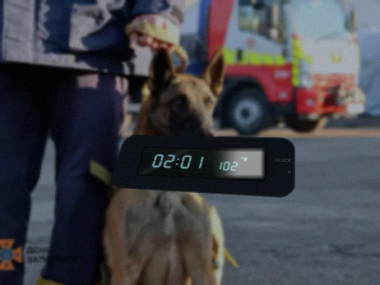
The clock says 2,01
